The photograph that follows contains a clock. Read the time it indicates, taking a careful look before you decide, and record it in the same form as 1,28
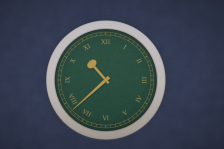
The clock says 10,38
